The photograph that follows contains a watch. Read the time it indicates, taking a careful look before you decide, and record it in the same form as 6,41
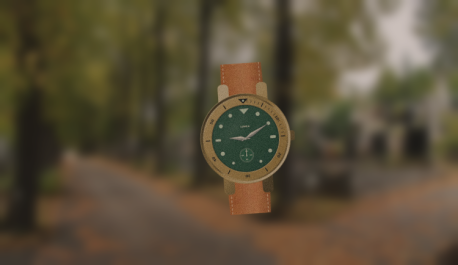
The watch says 9,10
